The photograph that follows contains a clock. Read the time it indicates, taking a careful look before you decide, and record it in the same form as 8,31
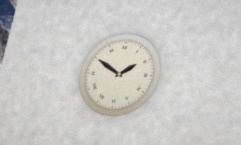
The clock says 1,50
